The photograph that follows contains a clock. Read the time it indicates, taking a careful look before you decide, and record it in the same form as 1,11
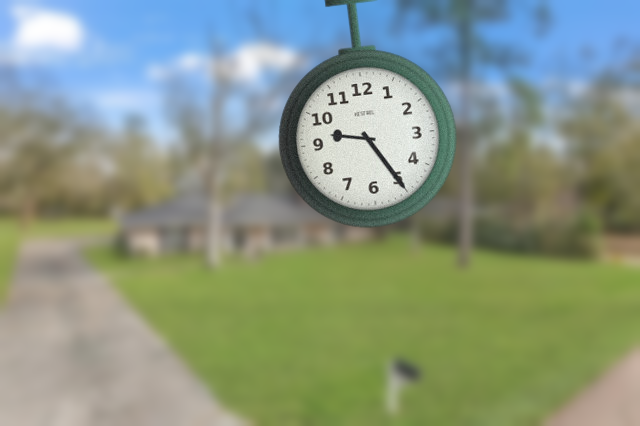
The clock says 9,25
